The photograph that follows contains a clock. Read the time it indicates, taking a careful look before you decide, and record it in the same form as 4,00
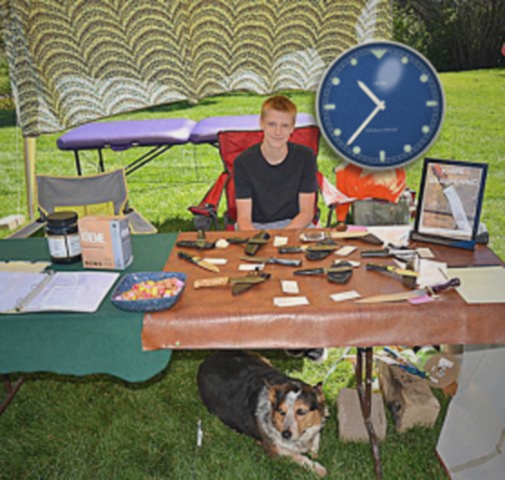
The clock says 10,37
